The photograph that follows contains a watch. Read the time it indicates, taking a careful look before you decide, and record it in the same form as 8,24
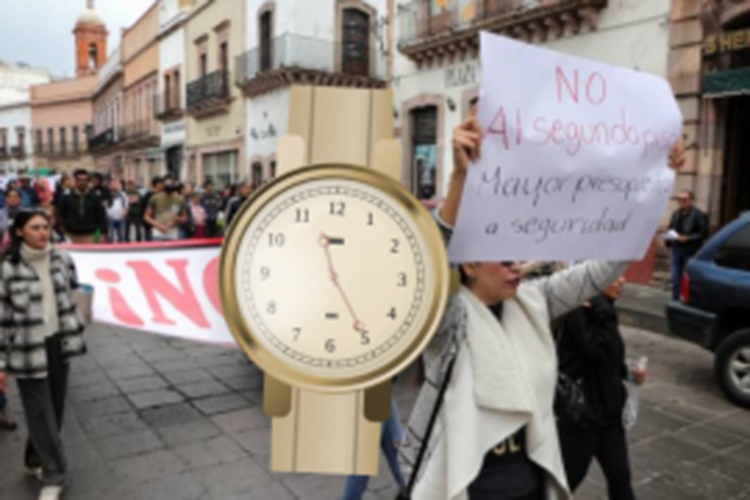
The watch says 11,25
